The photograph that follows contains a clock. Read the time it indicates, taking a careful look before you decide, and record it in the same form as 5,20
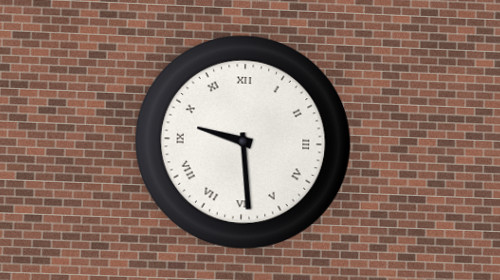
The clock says 9,29
